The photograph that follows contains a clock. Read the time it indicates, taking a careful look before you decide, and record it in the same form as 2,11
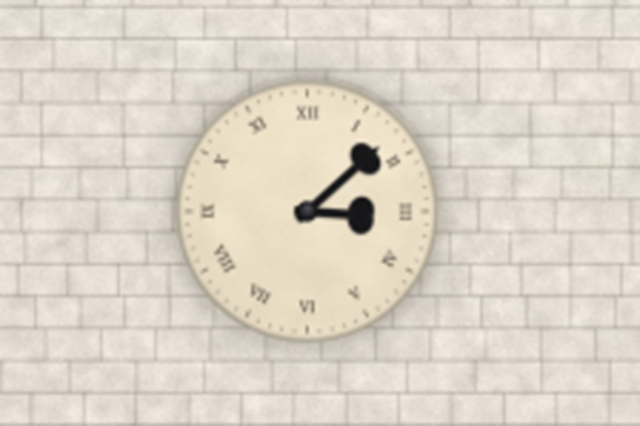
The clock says 3,08
